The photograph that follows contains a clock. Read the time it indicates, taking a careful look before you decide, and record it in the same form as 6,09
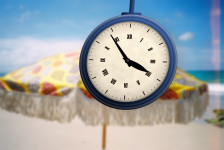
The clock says 3,54
